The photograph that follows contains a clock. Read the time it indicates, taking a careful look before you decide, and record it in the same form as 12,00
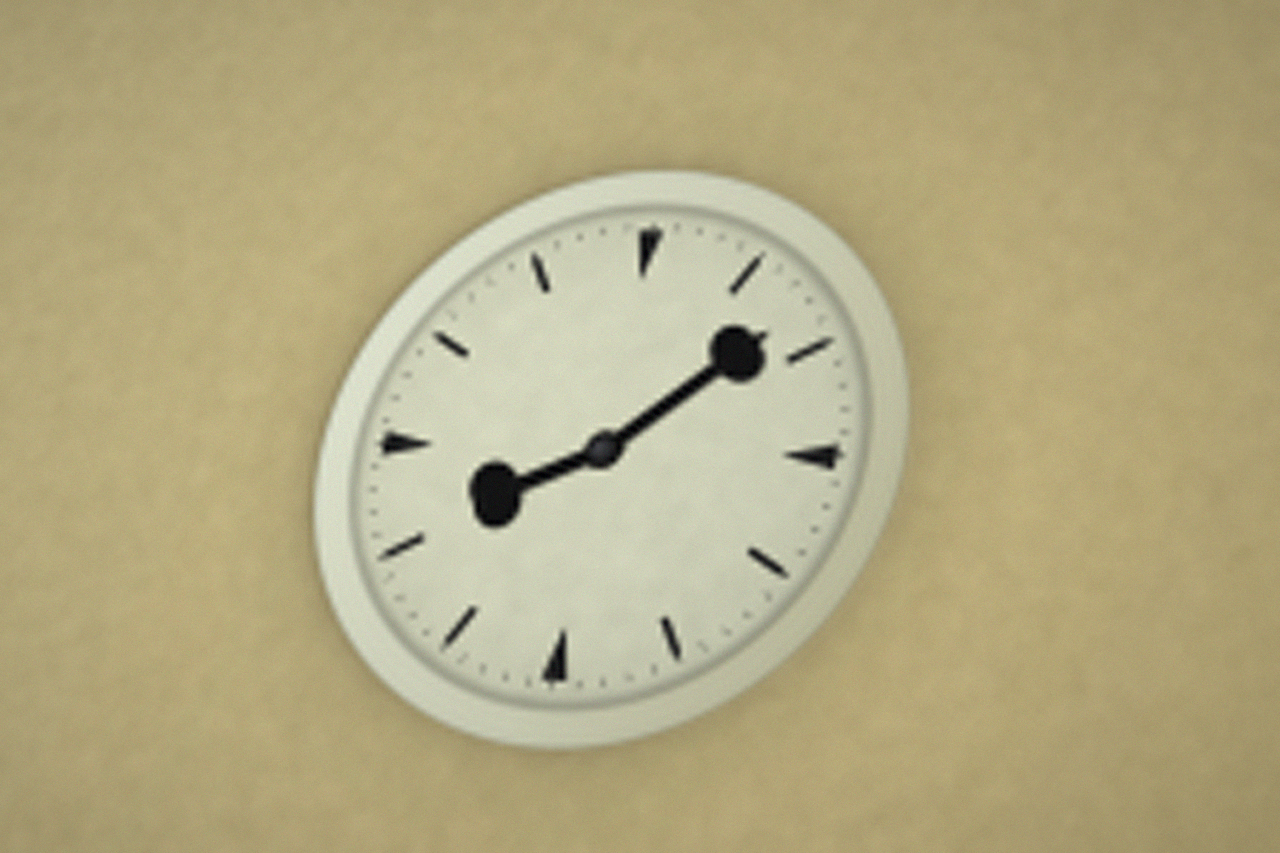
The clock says 8,08
